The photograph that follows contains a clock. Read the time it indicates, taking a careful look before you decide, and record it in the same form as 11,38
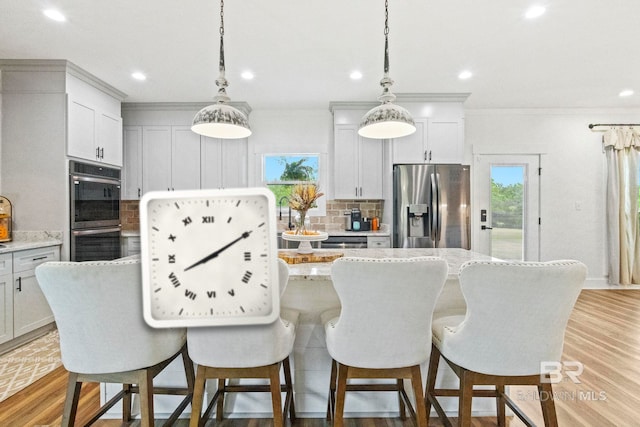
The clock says 8,10
